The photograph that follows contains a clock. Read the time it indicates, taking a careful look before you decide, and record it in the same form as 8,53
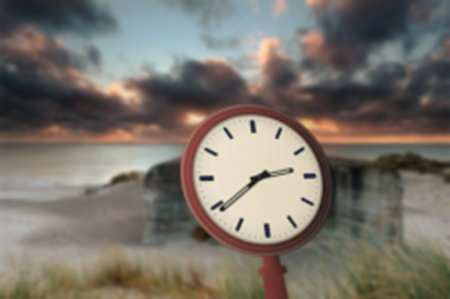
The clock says 2,39
